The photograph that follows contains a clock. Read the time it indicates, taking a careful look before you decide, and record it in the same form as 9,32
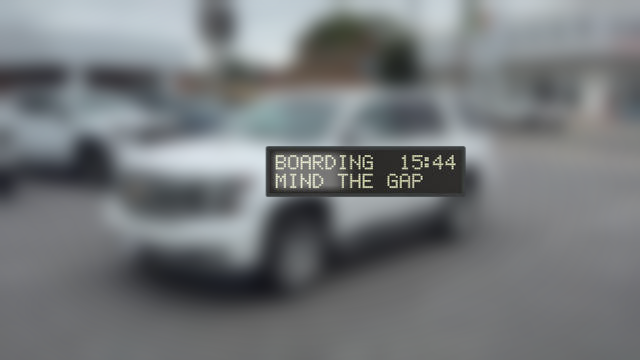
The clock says 15,44
